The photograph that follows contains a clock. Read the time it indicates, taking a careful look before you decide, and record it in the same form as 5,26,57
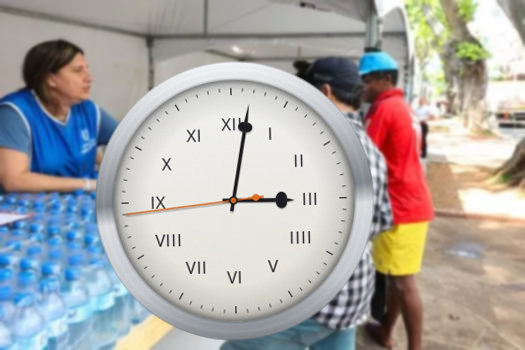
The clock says 3,01,44
